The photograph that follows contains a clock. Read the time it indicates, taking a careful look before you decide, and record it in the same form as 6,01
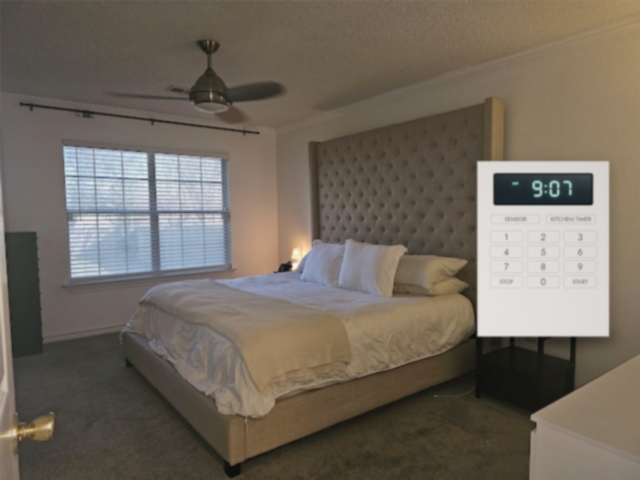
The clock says 9,07
